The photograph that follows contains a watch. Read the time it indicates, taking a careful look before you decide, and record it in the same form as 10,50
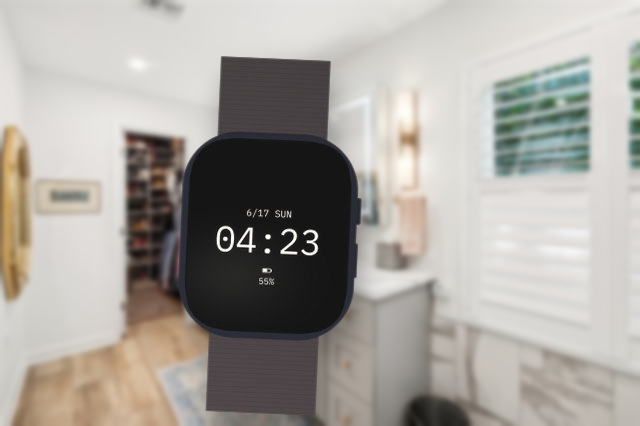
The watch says 4,23
